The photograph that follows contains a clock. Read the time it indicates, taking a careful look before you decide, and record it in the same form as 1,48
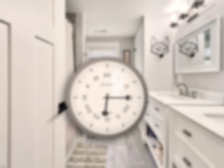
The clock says 6,15
